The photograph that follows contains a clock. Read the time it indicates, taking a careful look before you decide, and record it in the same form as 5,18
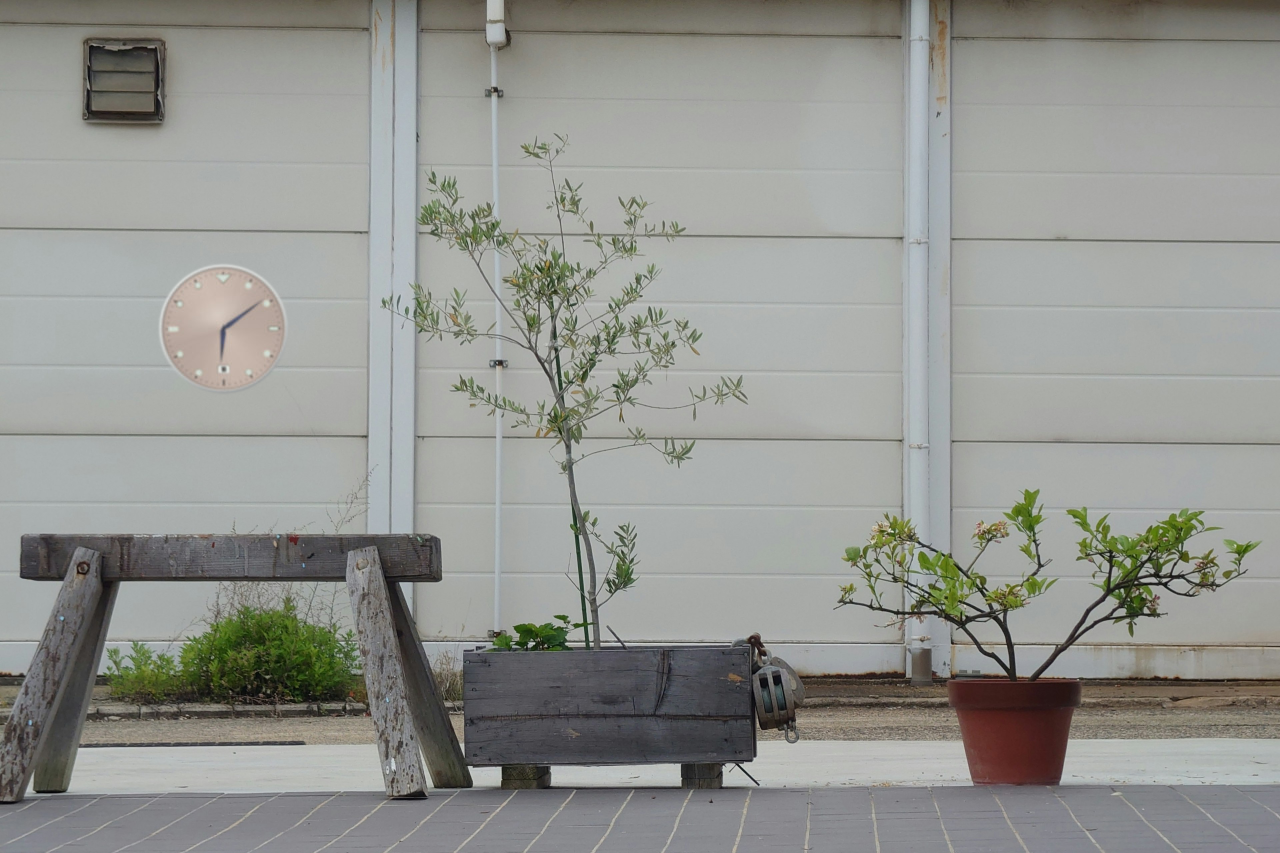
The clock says 6,09
